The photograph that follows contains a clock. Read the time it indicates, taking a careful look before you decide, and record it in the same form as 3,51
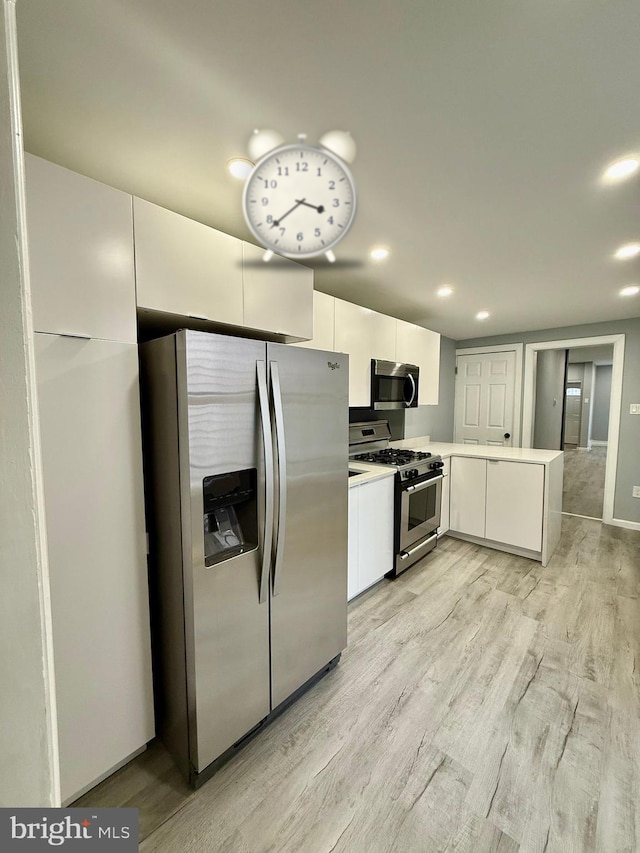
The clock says 3,38
